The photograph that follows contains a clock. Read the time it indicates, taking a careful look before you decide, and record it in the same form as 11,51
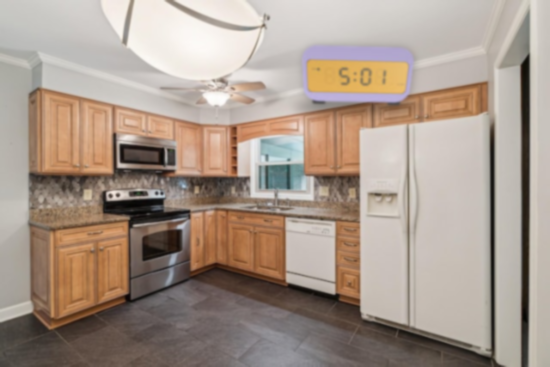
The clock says 5,01
